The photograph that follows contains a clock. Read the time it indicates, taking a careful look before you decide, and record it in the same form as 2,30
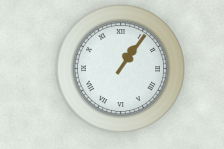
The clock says 1,06
